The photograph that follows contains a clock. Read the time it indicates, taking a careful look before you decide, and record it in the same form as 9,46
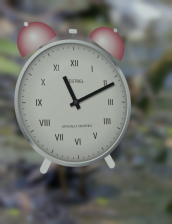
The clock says 11,11
